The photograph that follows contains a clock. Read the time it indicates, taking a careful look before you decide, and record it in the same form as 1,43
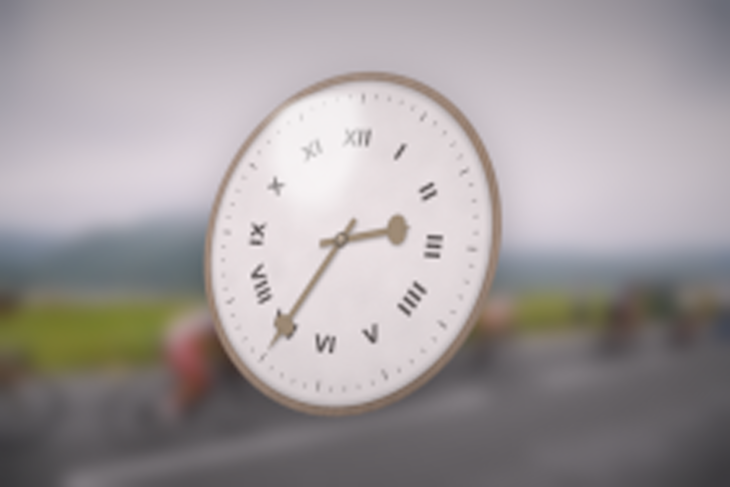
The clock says 2,35
